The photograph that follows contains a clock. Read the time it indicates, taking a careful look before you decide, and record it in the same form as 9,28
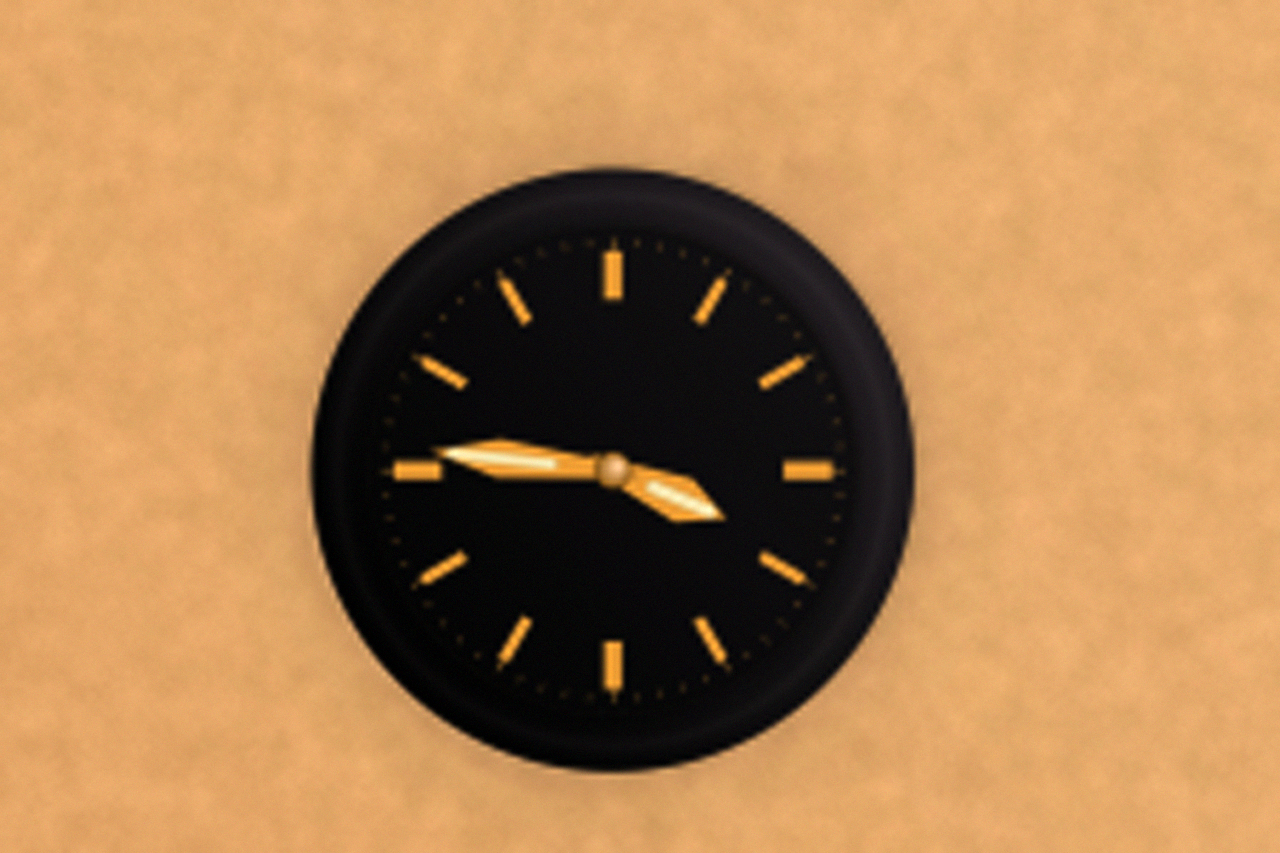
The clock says 3,46
